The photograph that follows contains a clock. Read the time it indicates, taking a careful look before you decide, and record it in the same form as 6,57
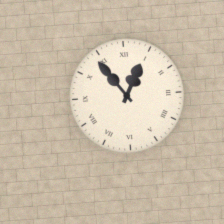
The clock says 12,54
